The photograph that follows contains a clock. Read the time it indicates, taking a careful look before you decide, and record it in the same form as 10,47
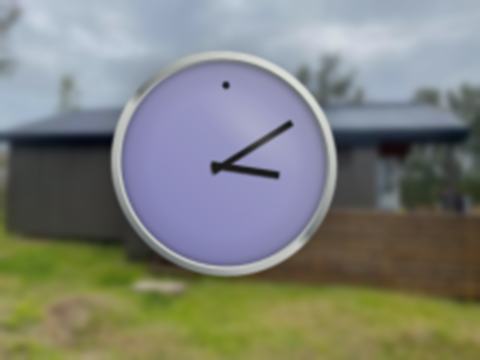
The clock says 3,09
